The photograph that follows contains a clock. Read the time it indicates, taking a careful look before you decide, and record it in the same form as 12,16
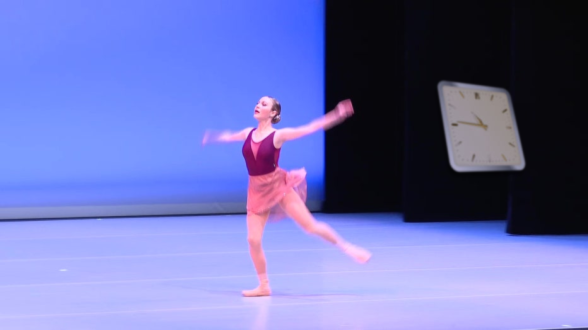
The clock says 10,46
